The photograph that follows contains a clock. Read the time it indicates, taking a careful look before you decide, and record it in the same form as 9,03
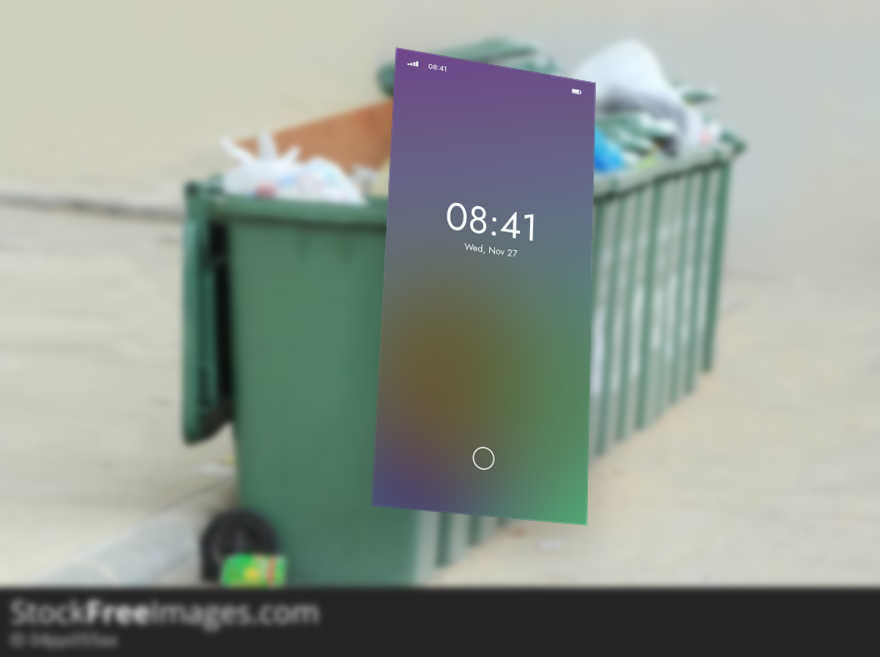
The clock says 8,41
